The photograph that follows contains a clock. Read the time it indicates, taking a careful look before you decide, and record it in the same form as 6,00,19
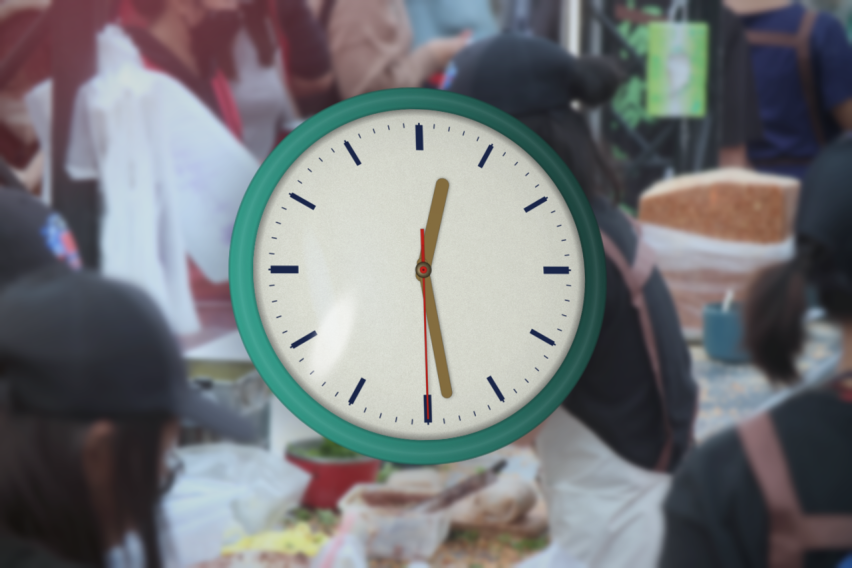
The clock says 12,28,30
